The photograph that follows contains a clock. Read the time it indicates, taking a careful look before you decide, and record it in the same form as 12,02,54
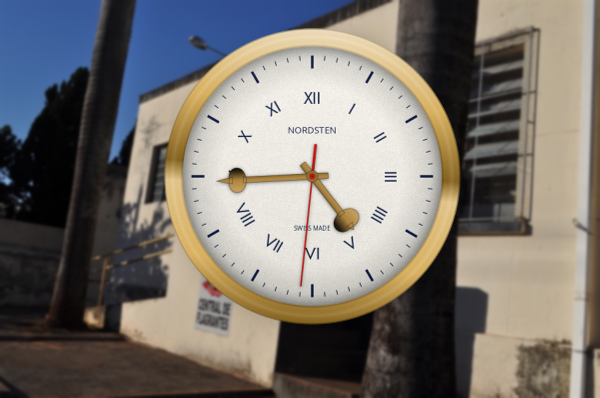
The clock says 4,44,31
